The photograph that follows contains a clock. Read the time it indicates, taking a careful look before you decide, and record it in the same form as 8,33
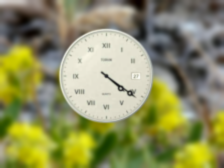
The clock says 4,21
